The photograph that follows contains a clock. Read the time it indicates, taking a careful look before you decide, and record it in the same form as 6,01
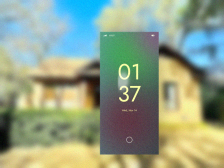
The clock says 1,37
